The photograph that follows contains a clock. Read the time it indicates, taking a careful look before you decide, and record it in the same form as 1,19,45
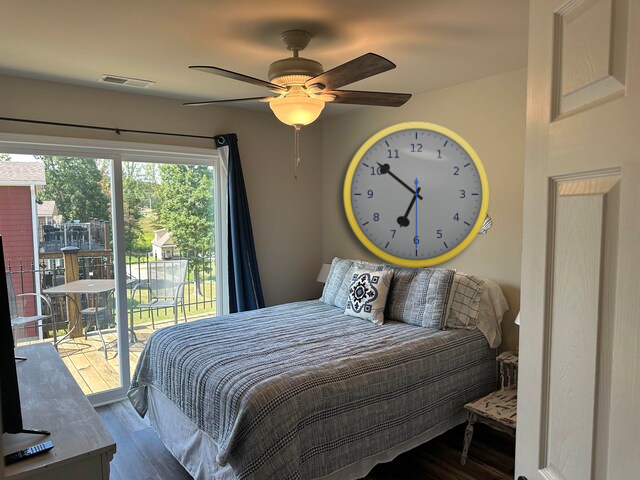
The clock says 6,51,30
